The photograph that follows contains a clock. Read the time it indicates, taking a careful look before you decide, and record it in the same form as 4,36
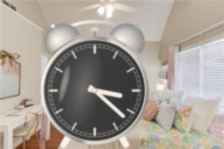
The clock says 3,22
